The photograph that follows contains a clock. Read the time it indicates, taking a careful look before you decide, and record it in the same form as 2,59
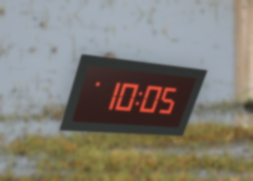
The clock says 10,05
